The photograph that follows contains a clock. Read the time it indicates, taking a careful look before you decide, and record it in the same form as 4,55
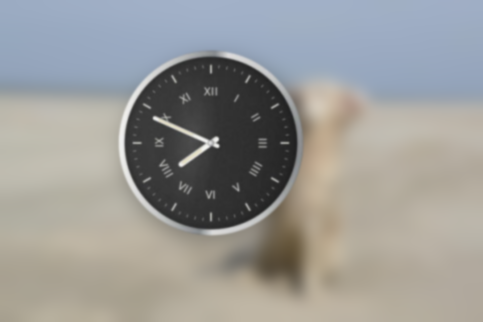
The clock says 7,49
